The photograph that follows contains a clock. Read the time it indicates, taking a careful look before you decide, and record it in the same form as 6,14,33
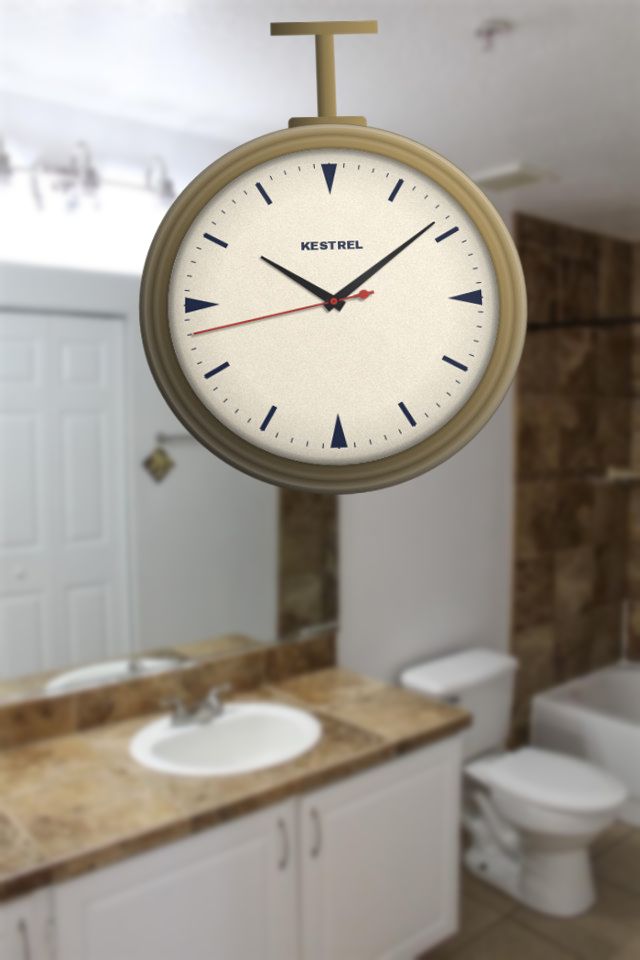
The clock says 10,08,43
